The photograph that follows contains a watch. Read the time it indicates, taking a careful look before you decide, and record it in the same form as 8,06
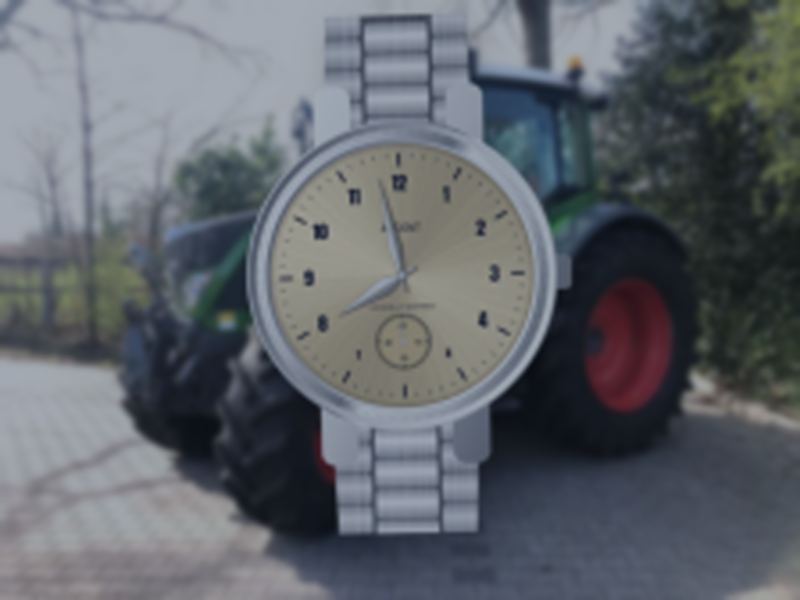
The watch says 7,58
